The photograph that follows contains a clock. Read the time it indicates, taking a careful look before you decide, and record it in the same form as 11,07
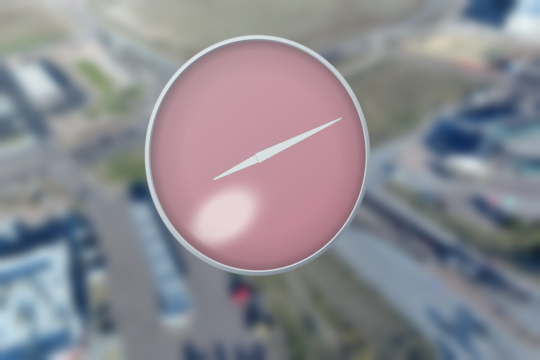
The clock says 8,11
